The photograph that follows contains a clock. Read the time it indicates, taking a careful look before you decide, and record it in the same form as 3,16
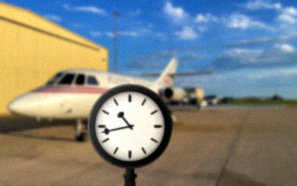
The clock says 10,43
